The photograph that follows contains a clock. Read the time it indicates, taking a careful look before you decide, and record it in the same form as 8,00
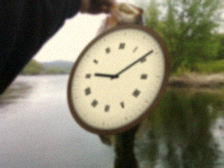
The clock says 9,09
